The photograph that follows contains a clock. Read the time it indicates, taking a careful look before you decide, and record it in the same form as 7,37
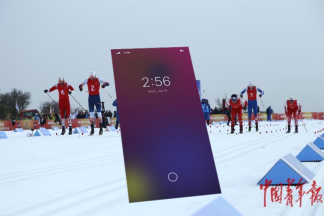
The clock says 2,56
